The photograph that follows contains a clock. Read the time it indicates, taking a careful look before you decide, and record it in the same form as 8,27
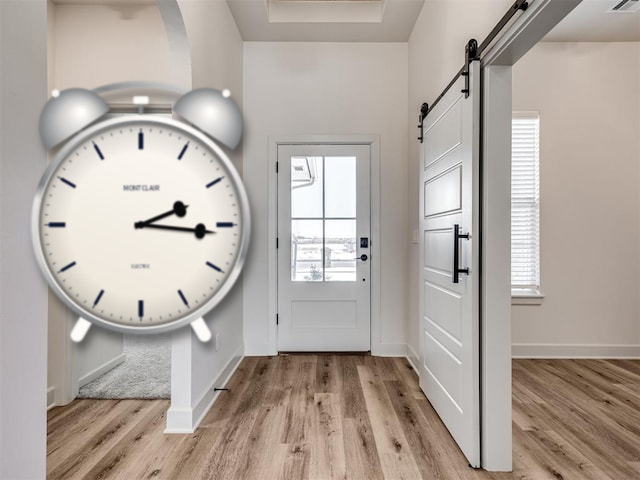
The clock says 2,16
